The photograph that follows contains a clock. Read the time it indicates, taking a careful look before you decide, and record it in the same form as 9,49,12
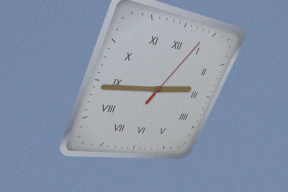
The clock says 2,44,04
